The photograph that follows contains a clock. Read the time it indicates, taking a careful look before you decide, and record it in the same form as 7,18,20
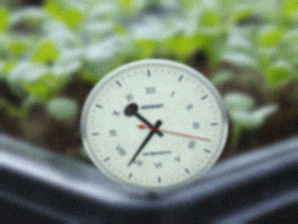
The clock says 10,36,18
